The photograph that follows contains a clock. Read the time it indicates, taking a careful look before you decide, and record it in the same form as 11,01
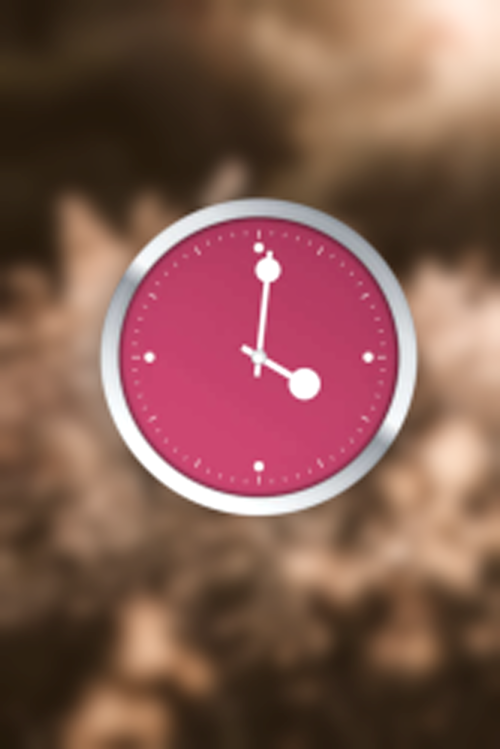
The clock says 4,01
